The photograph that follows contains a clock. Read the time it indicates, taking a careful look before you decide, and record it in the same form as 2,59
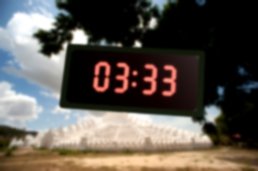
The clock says 3,33
